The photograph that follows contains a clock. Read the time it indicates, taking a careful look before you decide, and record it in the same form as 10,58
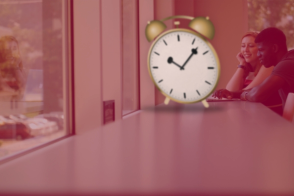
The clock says 10,07
